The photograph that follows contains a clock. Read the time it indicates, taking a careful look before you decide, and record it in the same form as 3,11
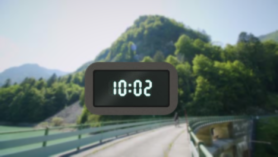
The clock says 10,02
